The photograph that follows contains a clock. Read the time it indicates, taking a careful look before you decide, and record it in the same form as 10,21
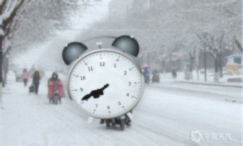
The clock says 7,41
